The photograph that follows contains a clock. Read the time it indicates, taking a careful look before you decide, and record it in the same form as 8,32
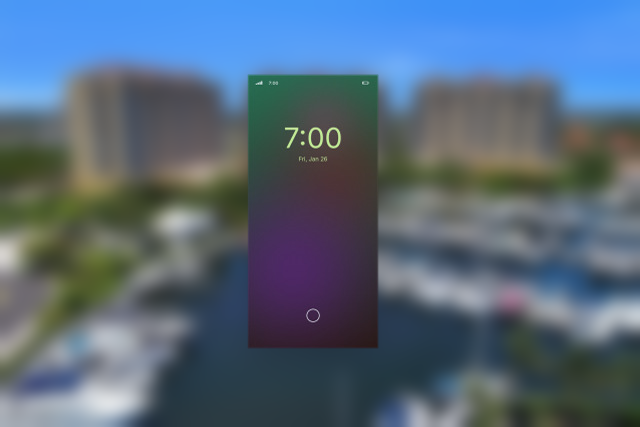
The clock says 7,00
